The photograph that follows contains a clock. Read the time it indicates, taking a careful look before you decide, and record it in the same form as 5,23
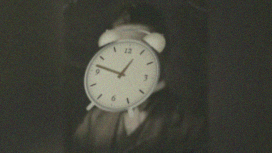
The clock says 12,47
